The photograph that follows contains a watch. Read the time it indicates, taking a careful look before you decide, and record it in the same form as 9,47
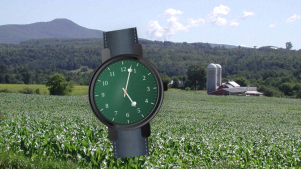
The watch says 5,03
